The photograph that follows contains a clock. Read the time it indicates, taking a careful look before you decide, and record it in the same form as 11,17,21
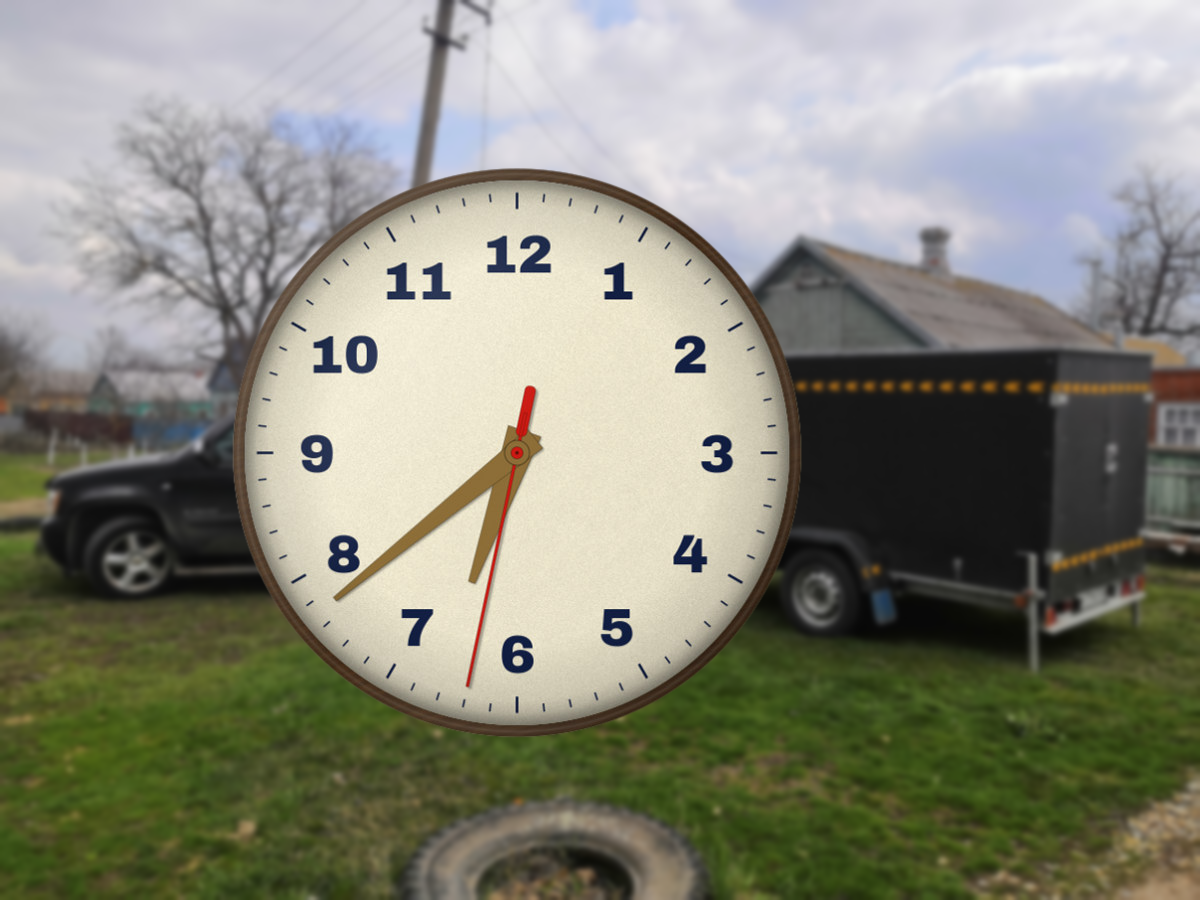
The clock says 6,38,32
